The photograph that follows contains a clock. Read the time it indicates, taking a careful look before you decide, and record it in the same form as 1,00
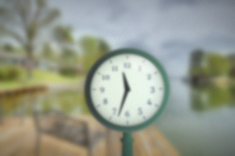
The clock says 11,33
